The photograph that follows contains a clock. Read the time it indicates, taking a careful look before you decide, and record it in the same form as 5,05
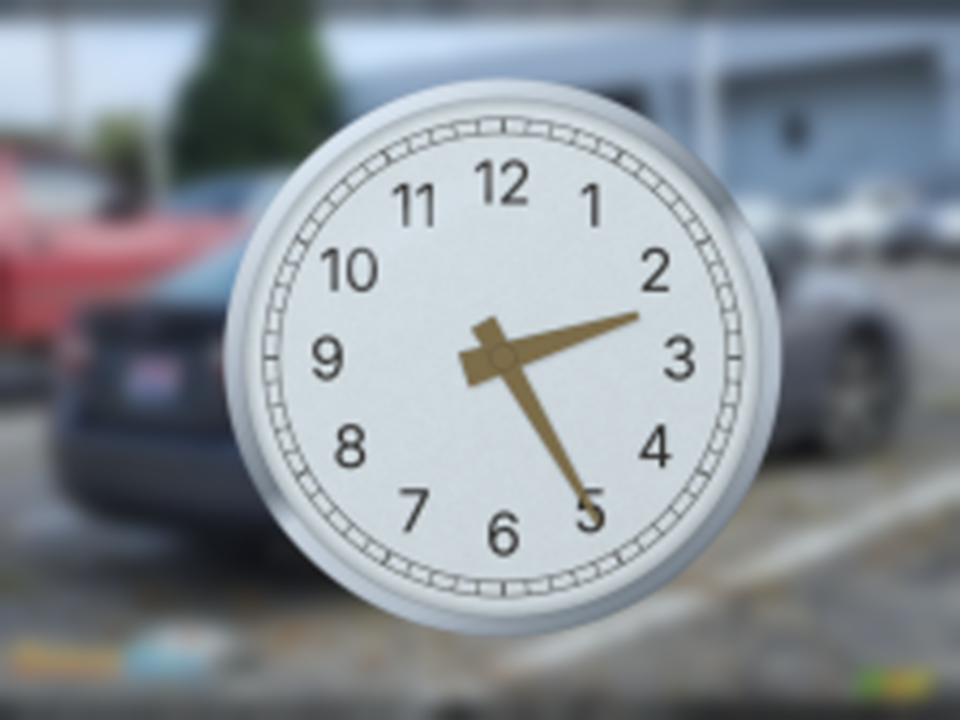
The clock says 2,25
